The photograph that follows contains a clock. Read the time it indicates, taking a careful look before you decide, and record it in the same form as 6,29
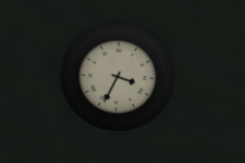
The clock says 3,34
